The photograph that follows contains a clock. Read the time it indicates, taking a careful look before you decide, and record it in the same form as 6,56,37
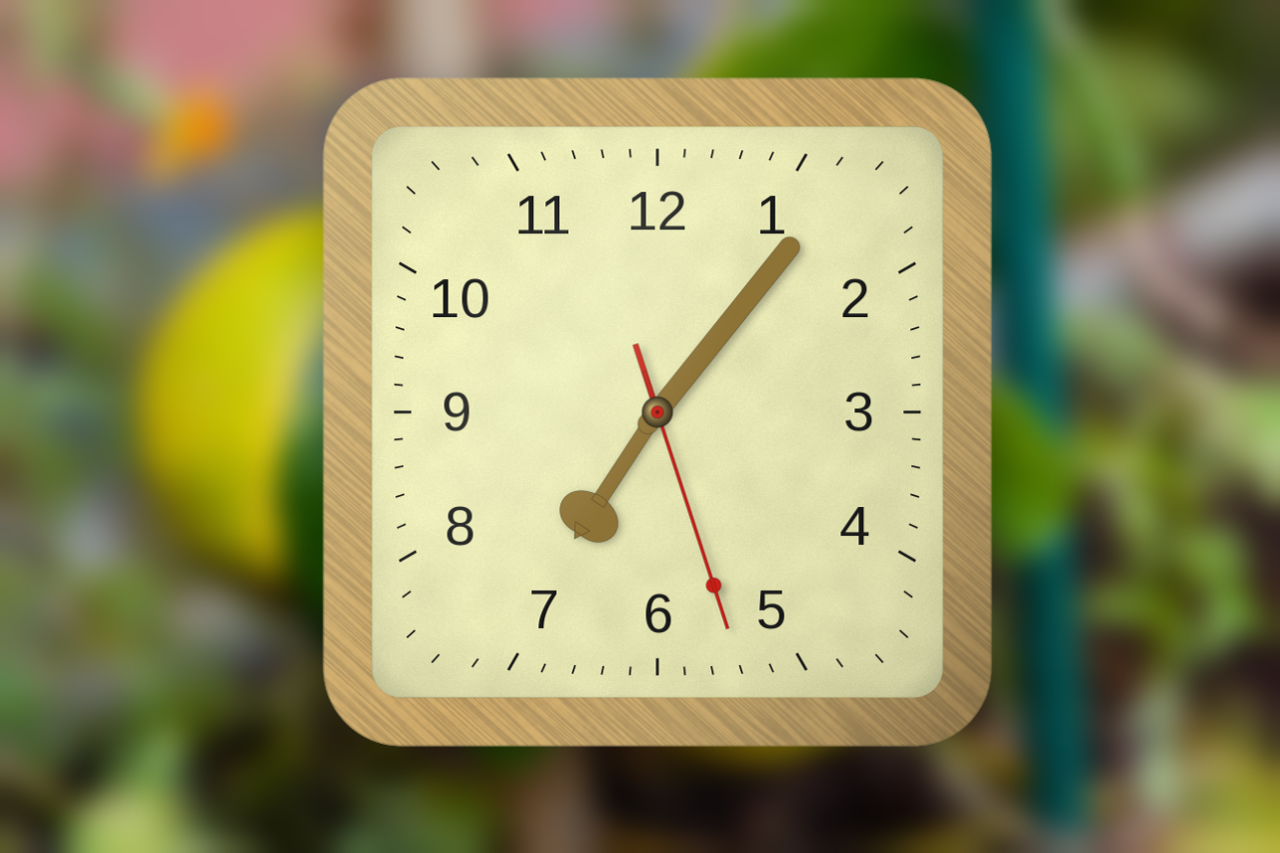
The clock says 7,06,27
